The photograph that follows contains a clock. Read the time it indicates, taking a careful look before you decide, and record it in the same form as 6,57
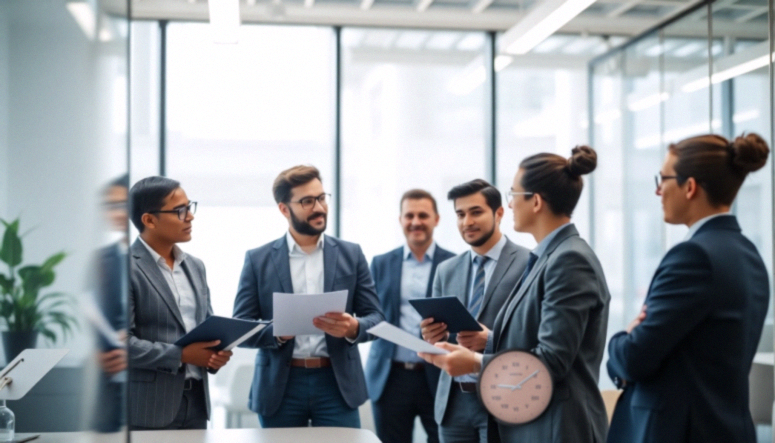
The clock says 9,09
